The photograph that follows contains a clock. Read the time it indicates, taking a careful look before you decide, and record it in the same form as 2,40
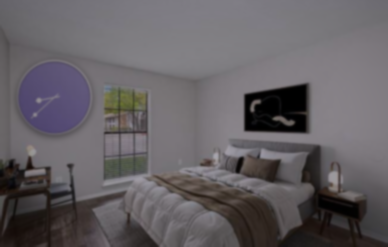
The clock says 8,38
